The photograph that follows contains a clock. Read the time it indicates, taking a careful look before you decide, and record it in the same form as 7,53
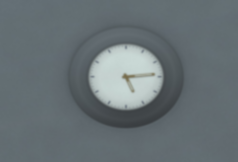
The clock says 5,14
